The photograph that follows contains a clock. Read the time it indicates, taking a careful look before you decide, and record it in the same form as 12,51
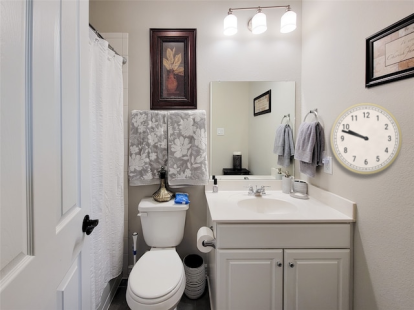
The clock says 9,48
